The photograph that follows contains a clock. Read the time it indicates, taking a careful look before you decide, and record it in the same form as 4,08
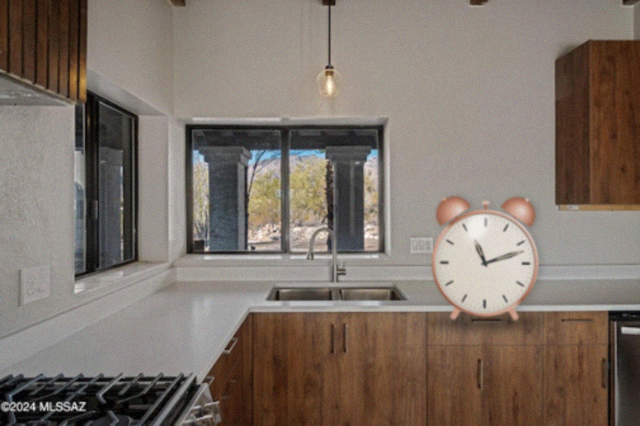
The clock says 11,12
